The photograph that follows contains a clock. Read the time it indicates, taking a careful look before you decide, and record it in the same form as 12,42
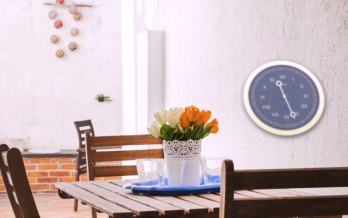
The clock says 11,27
